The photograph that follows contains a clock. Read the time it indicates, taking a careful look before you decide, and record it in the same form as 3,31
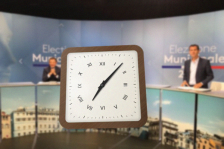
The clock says 7,07
